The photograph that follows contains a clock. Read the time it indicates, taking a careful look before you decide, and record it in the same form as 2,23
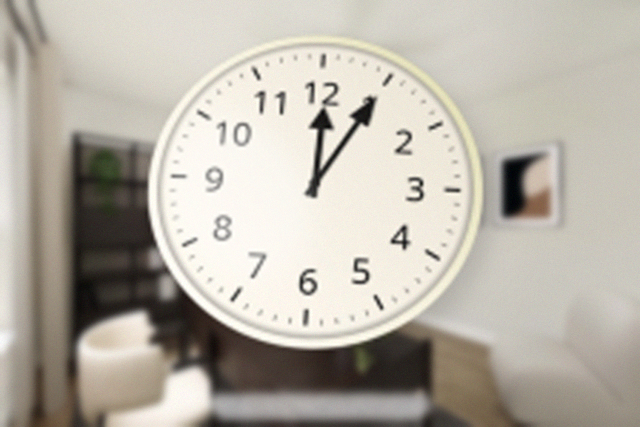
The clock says 12,05
